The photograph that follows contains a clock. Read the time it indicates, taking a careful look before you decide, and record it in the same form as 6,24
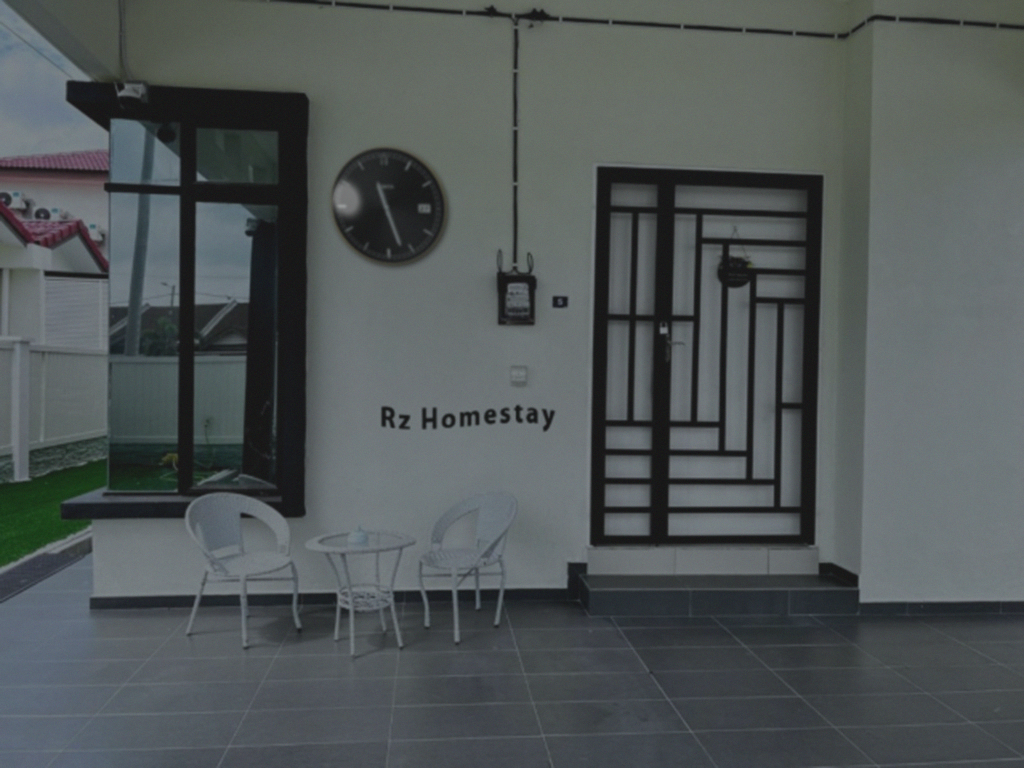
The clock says 11,27
